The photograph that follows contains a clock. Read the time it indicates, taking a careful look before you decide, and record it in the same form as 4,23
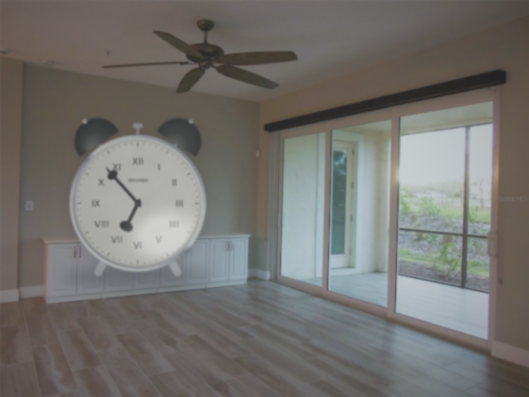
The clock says 6,53
